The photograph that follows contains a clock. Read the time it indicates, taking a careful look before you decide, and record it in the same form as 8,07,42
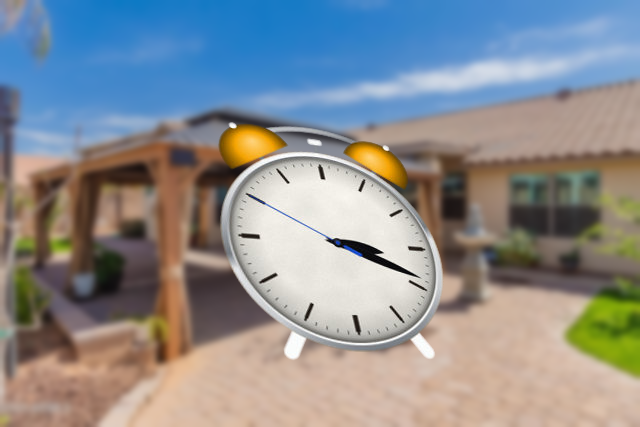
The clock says 3,18,50
